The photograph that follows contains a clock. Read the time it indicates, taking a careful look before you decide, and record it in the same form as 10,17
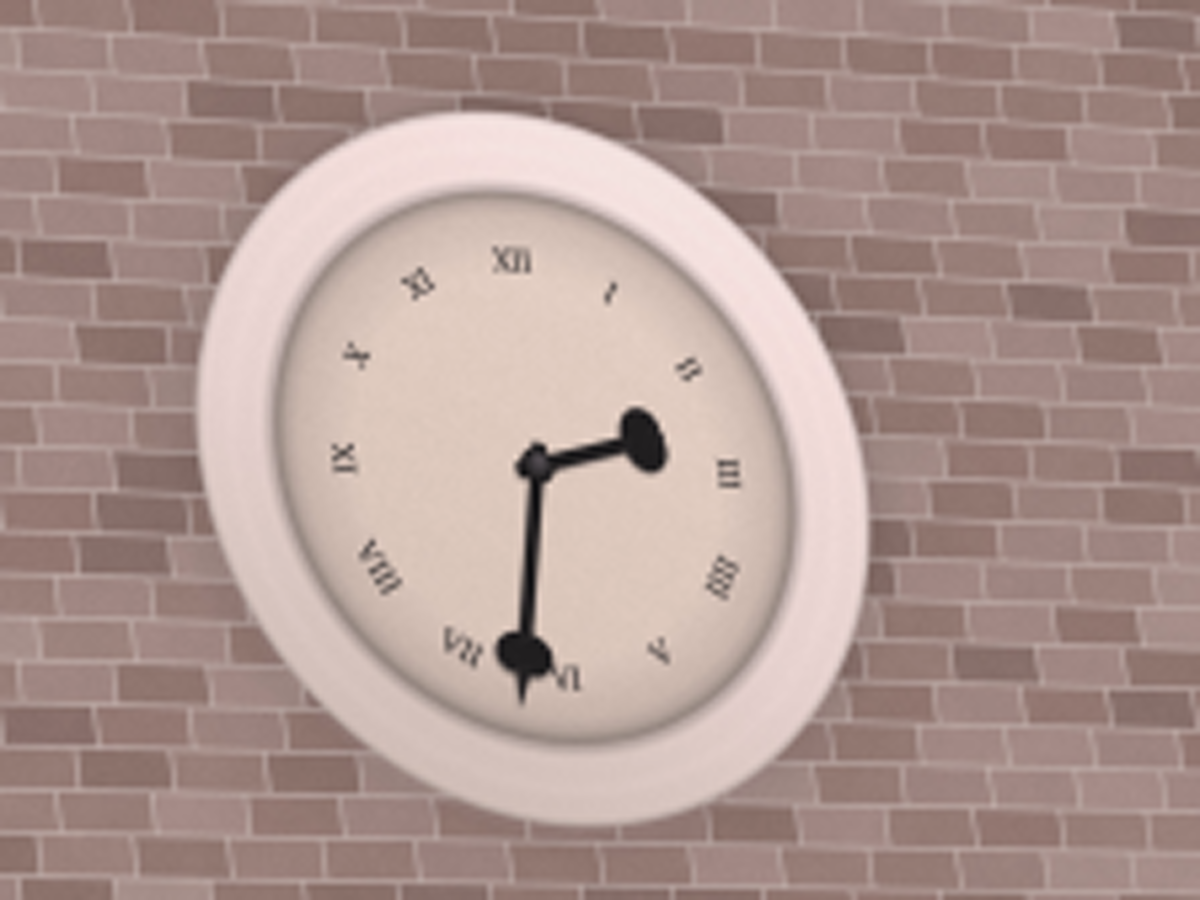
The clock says 2,32
